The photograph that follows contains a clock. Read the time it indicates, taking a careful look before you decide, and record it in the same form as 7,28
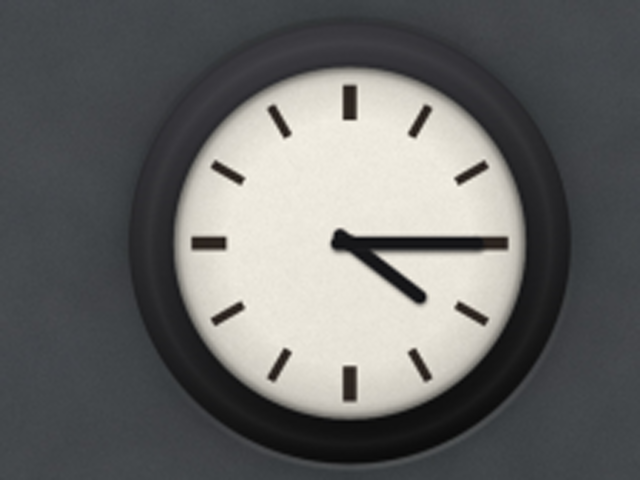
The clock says 4,15
